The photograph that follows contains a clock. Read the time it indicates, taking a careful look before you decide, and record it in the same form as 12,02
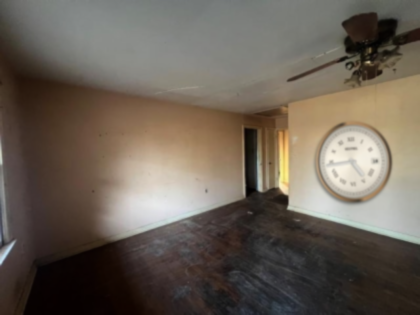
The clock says 4,44
